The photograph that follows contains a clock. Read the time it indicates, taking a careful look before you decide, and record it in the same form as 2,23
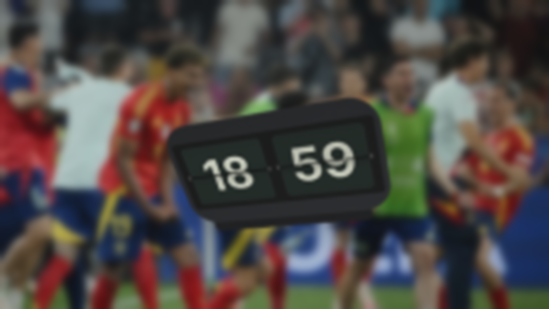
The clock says 18,59
